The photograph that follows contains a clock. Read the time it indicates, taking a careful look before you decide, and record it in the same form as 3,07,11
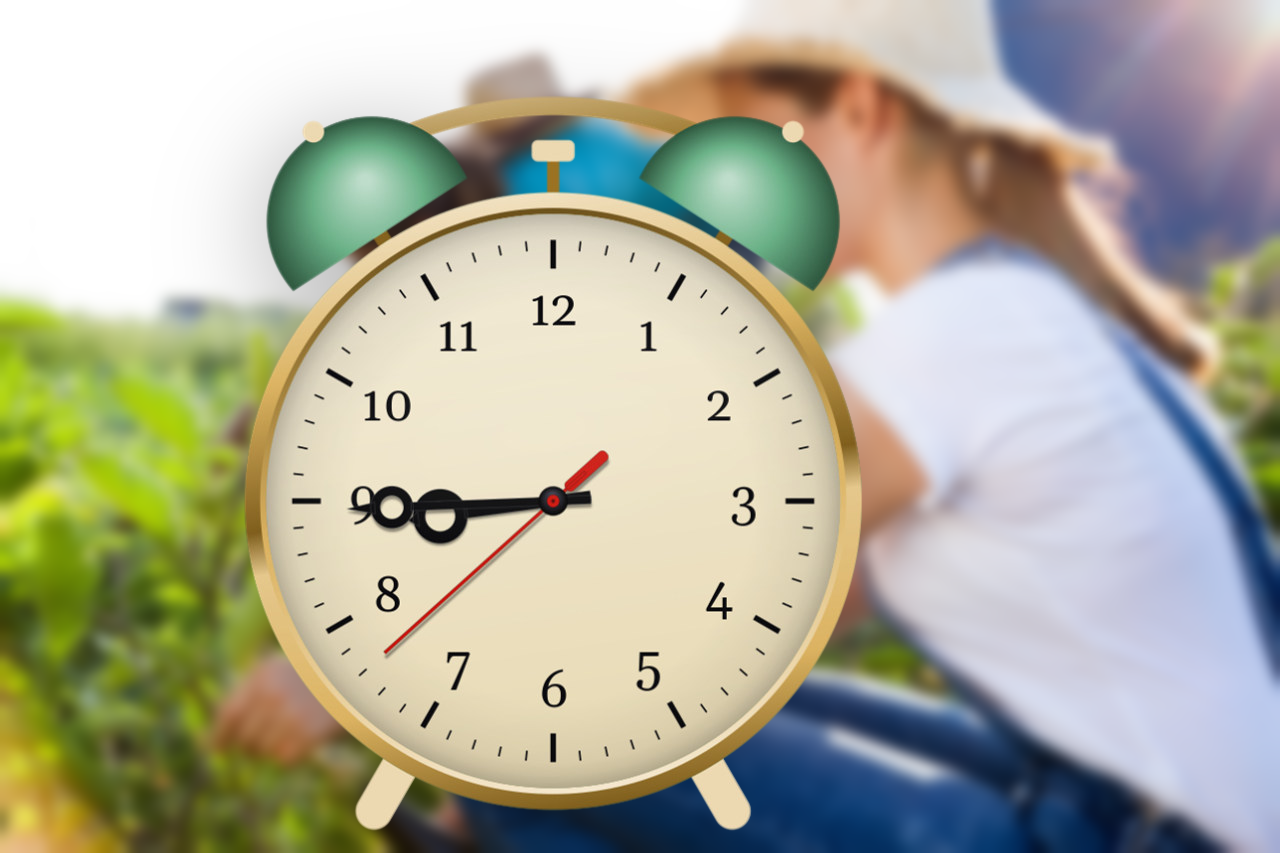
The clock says 8,44,38
